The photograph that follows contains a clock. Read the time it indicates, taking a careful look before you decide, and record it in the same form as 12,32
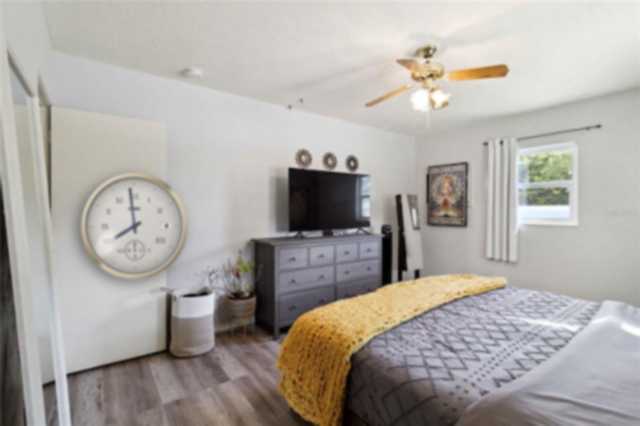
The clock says 7,59
